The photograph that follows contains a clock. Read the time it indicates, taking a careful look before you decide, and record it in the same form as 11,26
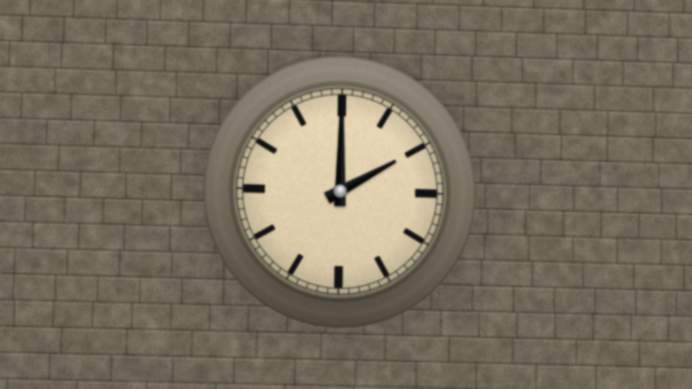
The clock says 2,00
